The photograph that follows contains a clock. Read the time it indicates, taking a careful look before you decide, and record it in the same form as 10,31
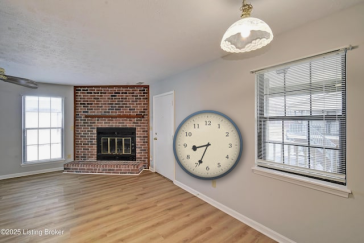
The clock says 8,34
